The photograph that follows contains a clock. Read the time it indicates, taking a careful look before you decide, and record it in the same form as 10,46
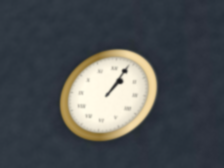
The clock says 1,04
